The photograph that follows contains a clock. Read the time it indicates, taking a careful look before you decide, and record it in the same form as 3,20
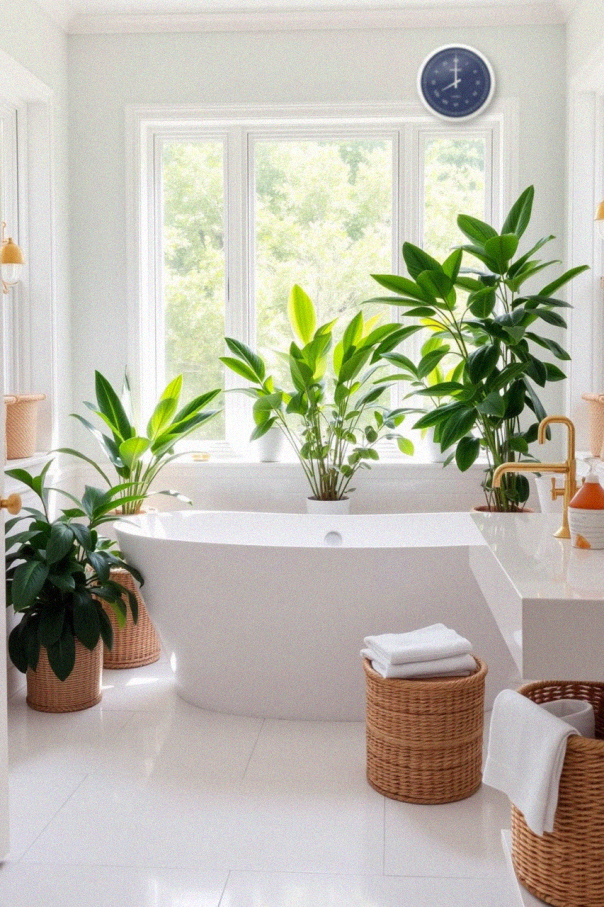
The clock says 8,00
